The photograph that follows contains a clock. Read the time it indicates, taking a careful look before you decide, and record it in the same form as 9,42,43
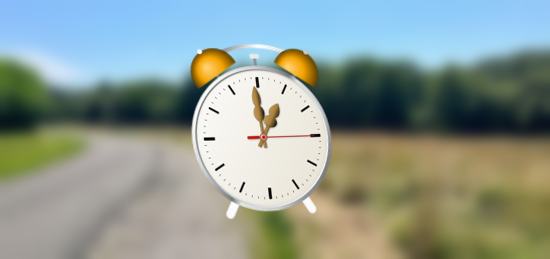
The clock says 12,59,15
